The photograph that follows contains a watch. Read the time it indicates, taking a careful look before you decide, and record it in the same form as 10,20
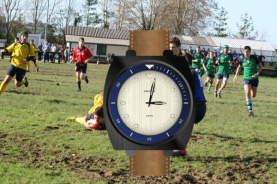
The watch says 3,02
